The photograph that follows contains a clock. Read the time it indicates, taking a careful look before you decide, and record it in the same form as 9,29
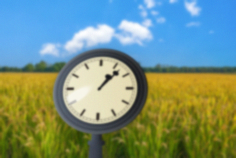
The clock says 1,07
